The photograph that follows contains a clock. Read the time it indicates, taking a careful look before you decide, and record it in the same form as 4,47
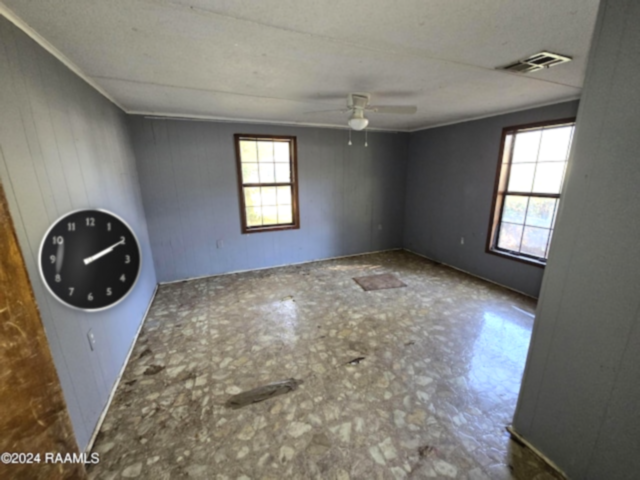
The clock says 2,10
